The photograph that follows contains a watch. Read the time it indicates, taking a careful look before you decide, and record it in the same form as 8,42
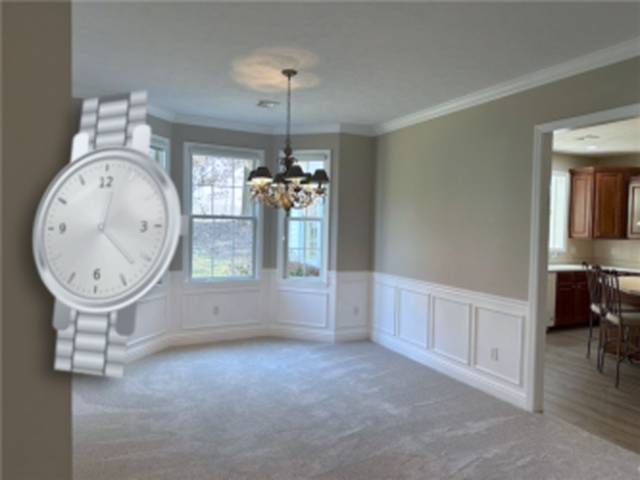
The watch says 12,22
